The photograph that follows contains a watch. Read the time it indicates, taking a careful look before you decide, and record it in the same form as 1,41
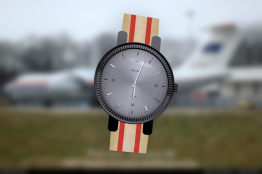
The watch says 6,03
